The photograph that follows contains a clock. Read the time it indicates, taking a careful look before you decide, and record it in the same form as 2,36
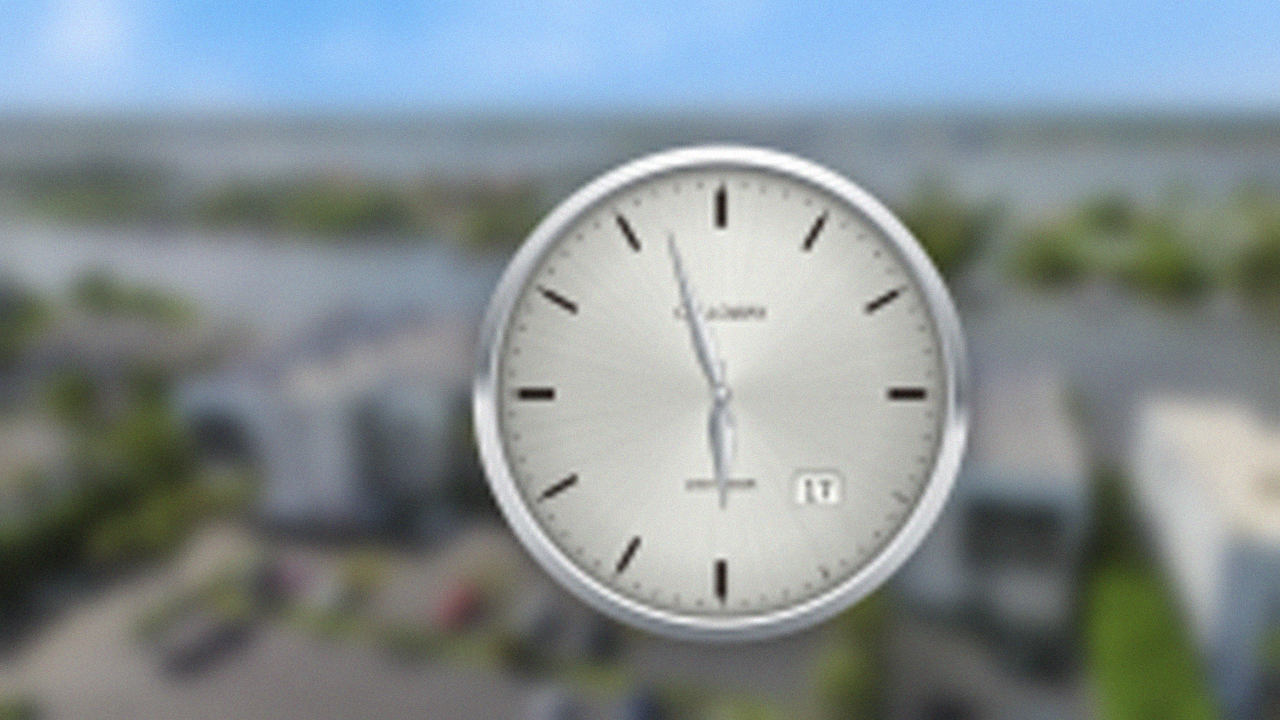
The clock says 5,57
